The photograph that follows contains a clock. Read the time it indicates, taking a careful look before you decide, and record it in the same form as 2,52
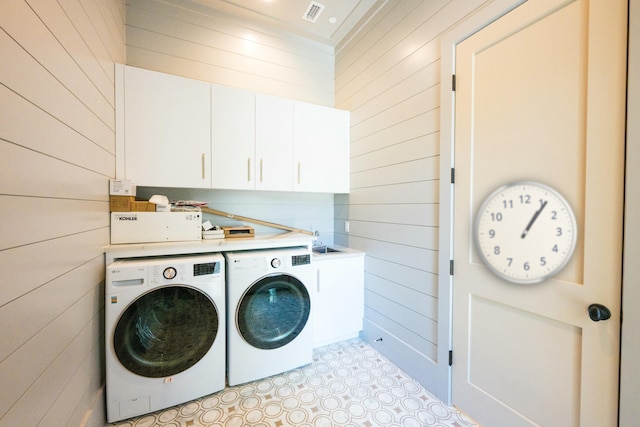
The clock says 1,06
